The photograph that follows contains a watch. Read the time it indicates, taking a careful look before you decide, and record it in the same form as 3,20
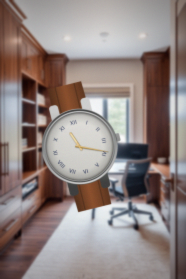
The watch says 11,19
